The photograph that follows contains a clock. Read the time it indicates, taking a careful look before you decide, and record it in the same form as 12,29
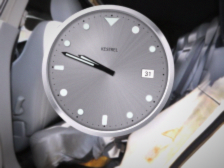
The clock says 9,48
